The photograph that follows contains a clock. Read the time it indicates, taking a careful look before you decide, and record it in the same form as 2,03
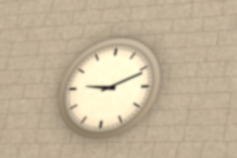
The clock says 9,11
